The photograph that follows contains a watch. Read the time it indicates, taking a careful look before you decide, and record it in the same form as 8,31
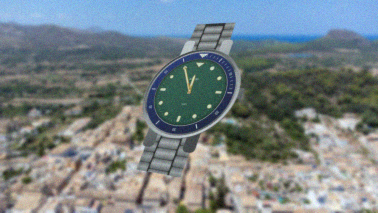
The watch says 11,55
